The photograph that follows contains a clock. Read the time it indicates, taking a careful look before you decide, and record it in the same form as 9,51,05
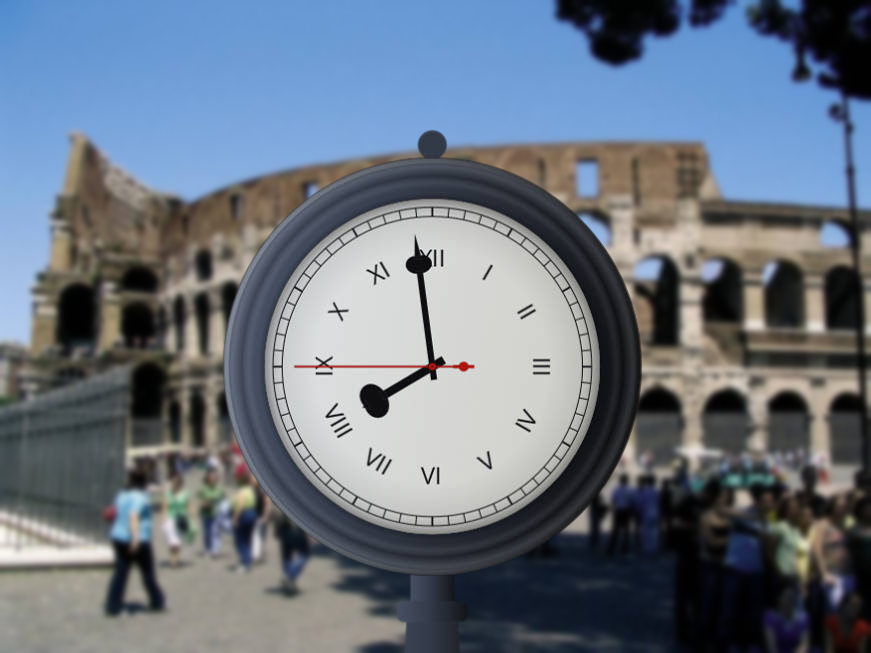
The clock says 7,58,45
